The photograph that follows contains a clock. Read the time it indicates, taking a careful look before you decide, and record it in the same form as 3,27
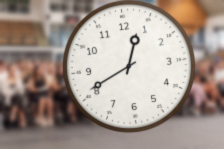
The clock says 12,41
